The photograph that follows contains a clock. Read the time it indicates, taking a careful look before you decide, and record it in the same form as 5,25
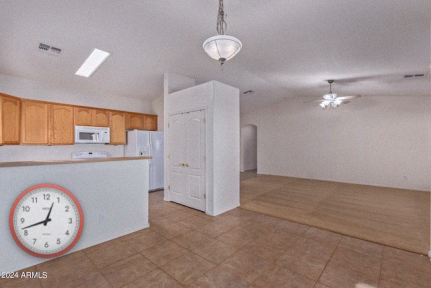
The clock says 12,42
